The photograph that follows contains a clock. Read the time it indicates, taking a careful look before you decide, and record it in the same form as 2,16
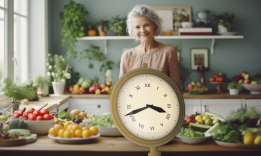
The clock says 3,42
